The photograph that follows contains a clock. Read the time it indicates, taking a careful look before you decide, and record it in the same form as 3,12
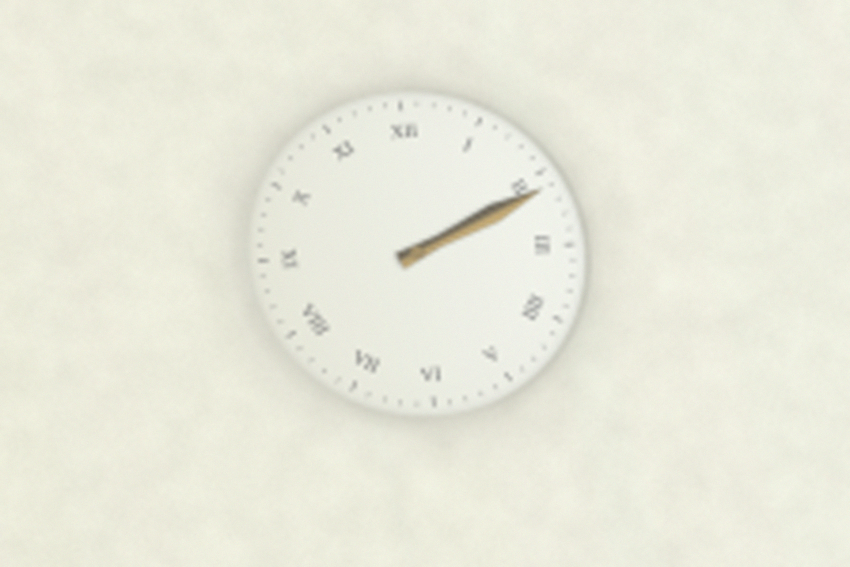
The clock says 2,11
